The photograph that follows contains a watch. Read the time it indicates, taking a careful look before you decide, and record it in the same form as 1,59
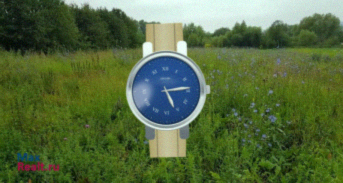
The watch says 5,14
